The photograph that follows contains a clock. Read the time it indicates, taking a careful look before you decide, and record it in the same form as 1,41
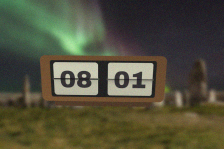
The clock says 8,01
